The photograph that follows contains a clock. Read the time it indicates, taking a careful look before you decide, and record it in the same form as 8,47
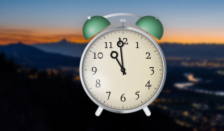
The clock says 10,59
